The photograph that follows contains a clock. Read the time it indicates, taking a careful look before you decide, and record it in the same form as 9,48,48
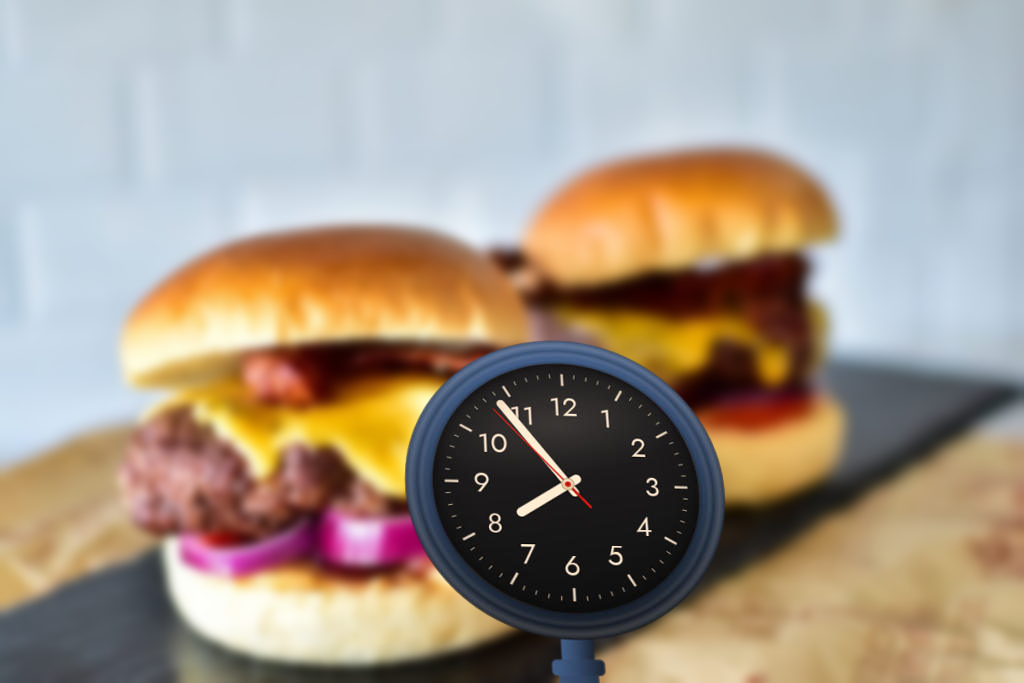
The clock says 7,53,53
